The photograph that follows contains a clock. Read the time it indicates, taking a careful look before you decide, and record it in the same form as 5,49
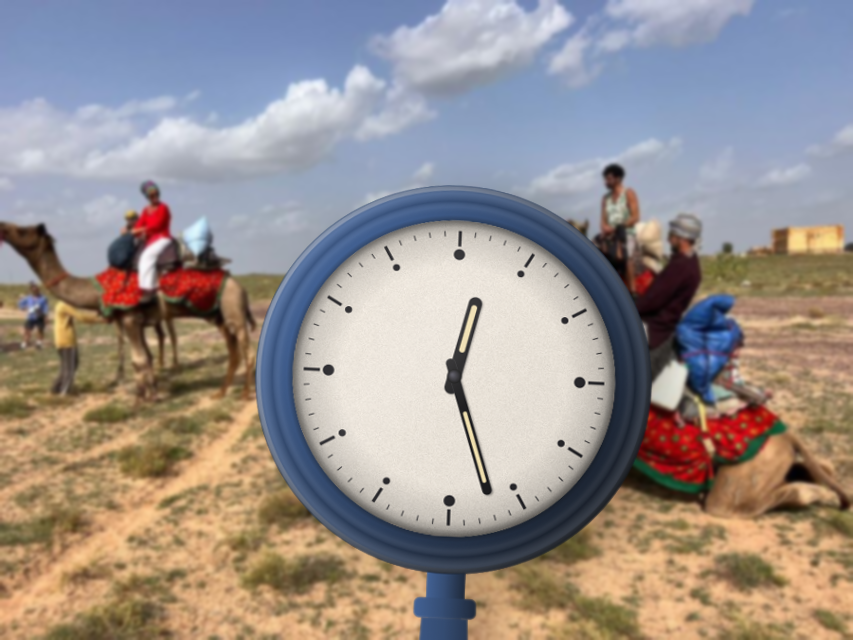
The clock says 12,27
